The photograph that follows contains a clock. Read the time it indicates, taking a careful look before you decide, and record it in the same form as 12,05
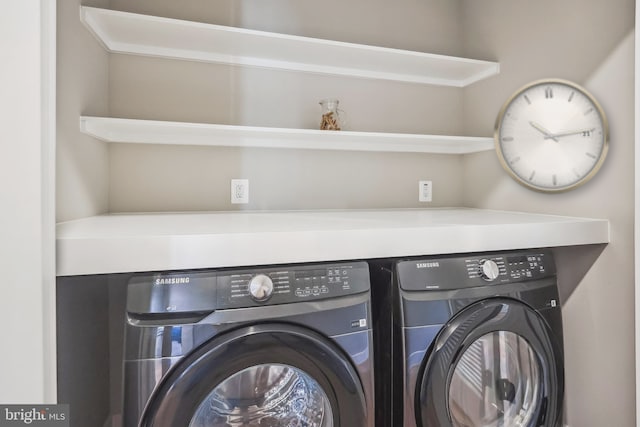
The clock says 10,14
